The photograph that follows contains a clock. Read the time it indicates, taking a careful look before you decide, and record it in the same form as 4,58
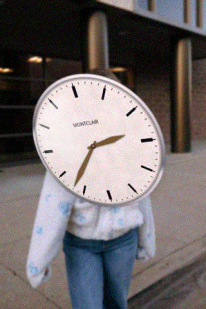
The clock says 2,37
